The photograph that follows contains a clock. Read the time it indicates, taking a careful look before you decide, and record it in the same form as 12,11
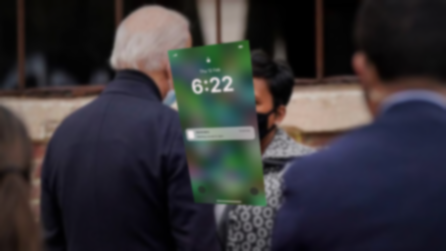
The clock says 6,22
